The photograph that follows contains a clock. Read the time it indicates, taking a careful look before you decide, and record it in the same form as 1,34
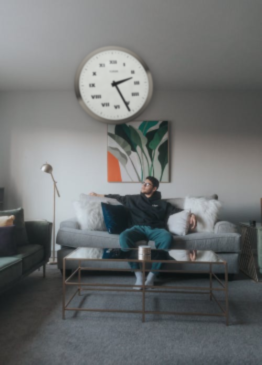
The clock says 2,26
